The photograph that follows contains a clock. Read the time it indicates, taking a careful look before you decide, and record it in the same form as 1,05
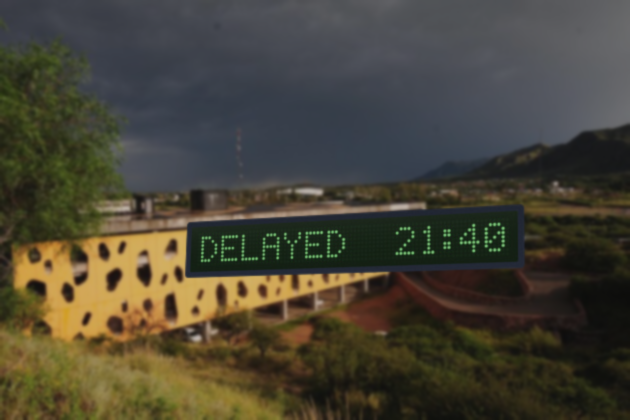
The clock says 21,40
